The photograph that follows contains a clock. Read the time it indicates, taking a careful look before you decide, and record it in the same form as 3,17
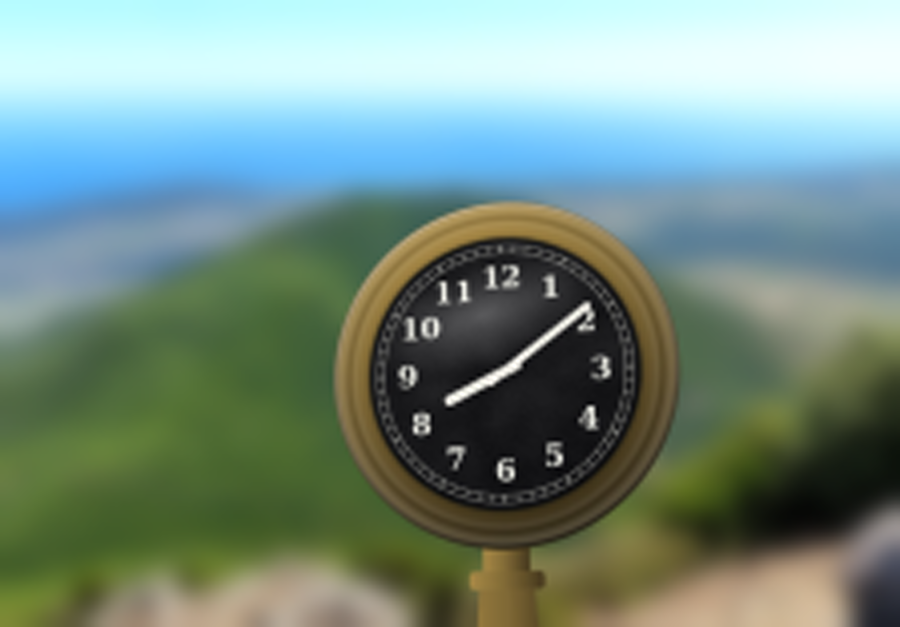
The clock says 8,09
